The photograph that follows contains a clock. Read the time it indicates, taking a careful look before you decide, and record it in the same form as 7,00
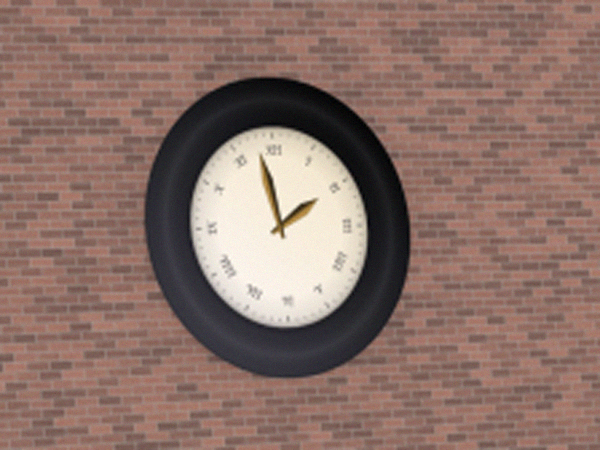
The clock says 1,58
